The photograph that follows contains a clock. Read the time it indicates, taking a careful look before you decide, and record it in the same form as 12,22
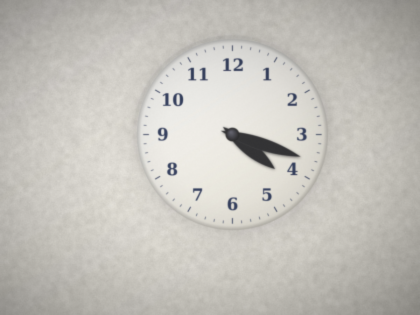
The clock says 4,18
